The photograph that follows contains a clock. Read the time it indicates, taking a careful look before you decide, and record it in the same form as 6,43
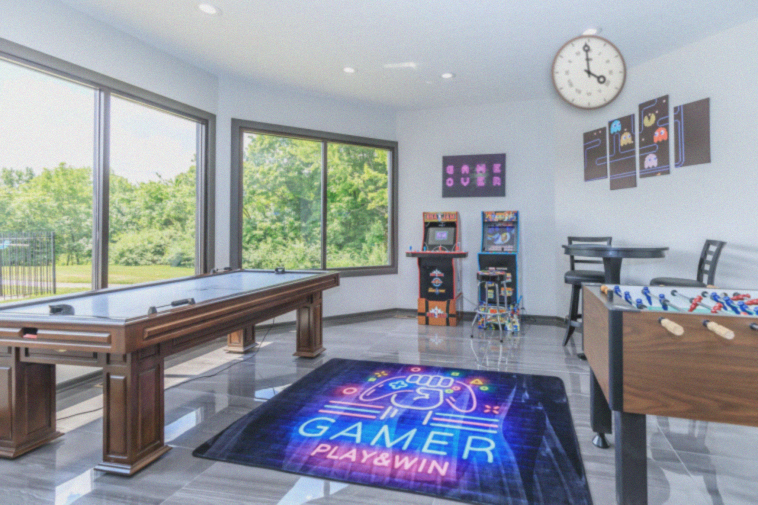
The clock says 3,59
